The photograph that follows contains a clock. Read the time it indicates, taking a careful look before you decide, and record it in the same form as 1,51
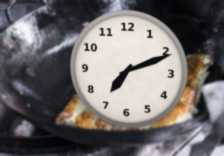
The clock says 7,11
